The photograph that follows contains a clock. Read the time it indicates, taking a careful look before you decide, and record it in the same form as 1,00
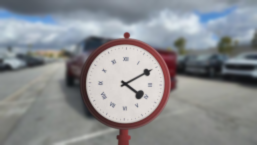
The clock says 4,10
